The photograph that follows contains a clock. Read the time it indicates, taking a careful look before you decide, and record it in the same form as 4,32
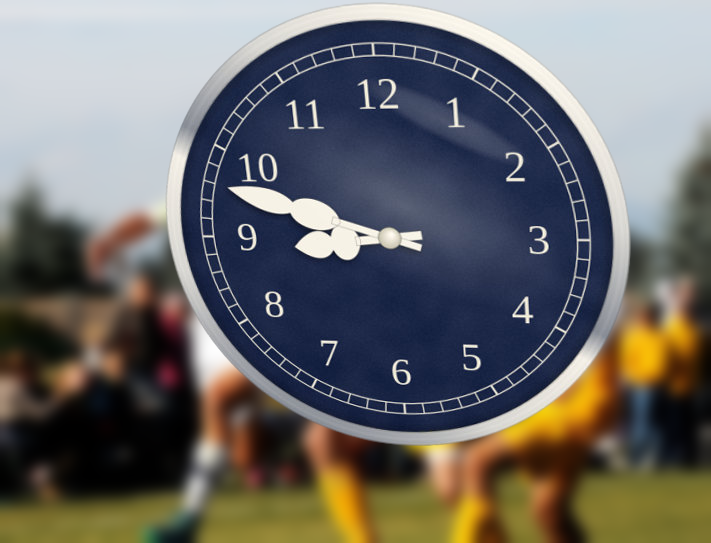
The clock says 8,48
